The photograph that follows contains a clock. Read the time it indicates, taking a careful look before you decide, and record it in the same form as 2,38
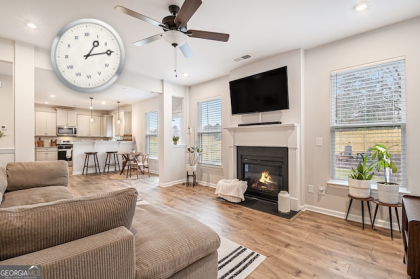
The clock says 1,14
